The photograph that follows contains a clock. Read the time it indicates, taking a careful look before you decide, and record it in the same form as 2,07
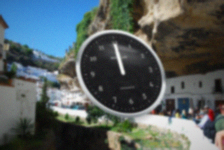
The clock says 12,00
